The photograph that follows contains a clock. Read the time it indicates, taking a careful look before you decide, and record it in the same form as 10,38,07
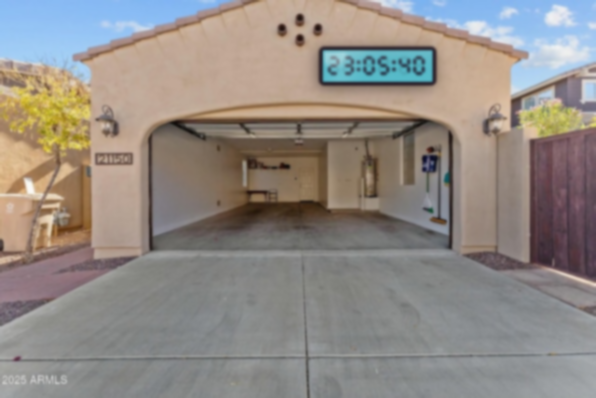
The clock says 23,05,40
